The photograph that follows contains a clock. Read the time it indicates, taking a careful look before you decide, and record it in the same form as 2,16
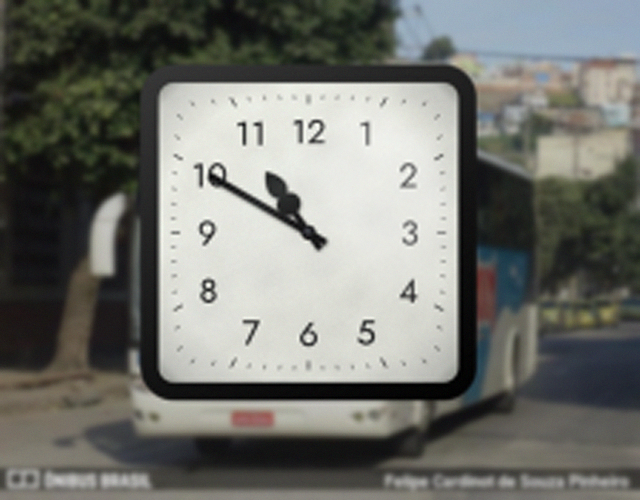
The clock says 10,50
